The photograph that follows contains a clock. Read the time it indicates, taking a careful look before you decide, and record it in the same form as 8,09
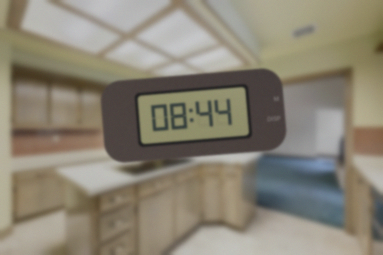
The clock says 8,44
